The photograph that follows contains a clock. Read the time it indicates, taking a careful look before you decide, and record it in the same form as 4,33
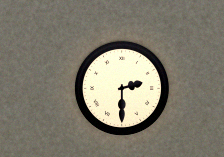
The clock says 2,30
